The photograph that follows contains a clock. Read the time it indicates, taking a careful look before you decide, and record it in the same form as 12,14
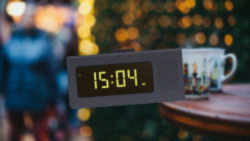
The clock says 15,04
